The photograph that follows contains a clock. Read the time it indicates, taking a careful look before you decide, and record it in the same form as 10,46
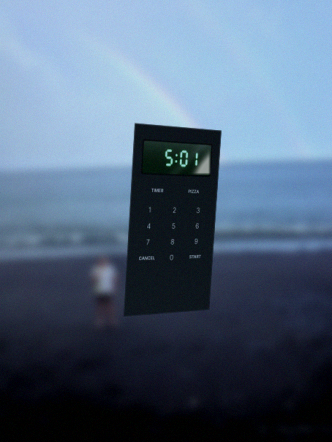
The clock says 5,01
